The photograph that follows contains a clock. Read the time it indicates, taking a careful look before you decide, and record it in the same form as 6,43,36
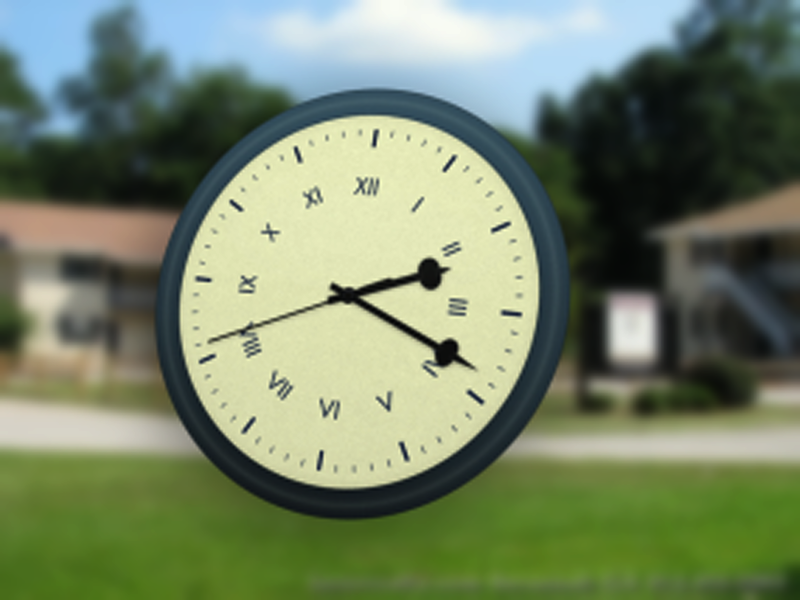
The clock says 2,18,41
